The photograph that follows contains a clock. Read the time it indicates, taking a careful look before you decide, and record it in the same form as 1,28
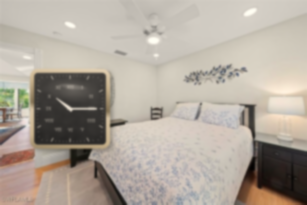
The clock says 10,15
